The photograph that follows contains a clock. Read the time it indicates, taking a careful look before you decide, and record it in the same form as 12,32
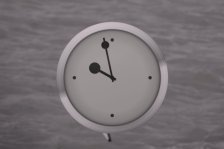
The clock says 9,58
